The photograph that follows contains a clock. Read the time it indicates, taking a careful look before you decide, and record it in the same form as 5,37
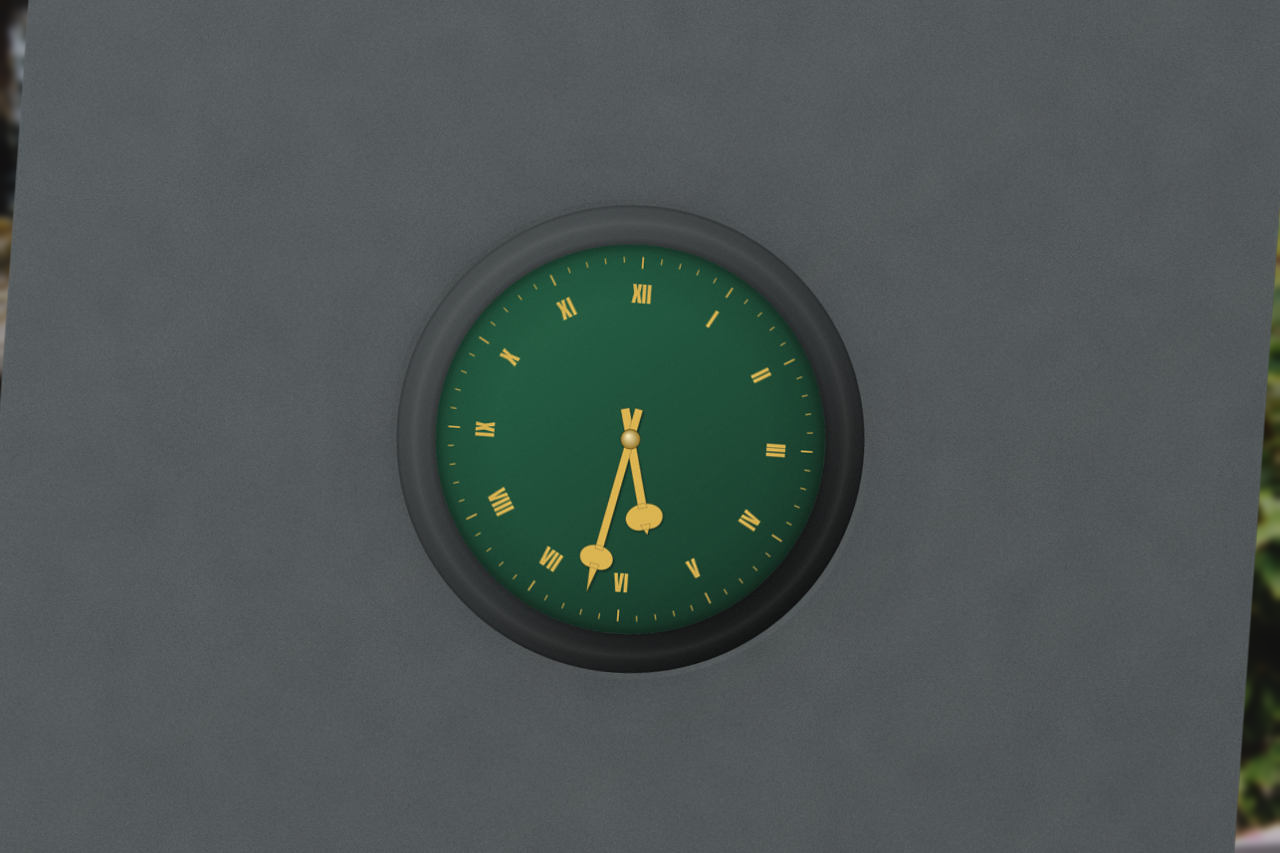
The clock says 5,32
